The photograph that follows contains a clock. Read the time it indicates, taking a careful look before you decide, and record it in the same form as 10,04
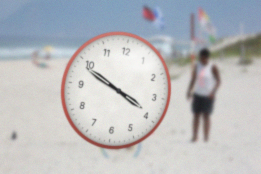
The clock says 3,49
